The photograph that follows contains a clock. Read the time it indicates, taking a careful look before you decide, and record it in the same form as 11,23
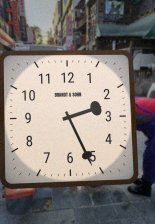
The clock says 2,26
